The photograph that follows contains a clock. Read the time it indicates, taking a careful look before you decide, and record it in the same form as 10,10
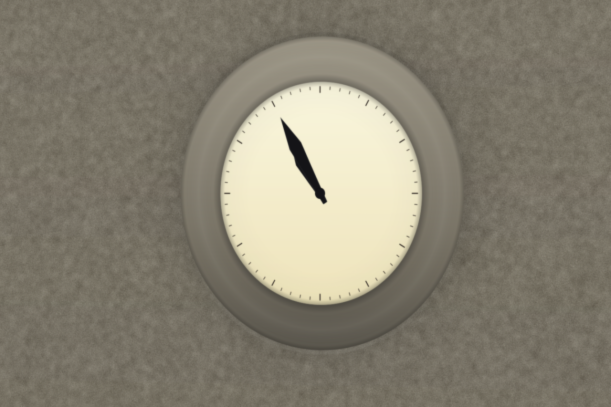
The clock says 10,55
